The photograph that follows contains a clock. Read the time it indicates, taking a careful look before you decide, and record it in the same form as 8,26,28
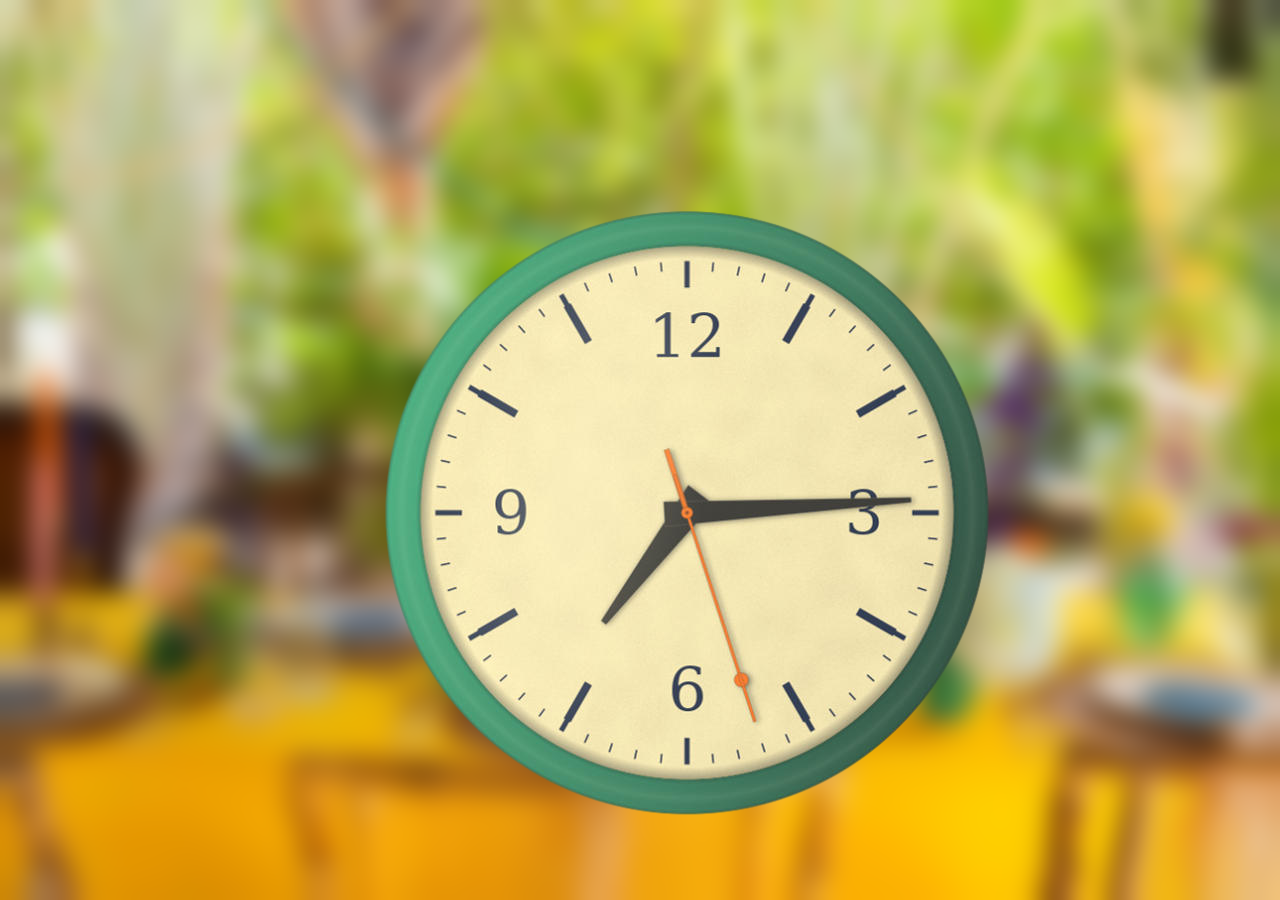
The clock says 7,14,27
